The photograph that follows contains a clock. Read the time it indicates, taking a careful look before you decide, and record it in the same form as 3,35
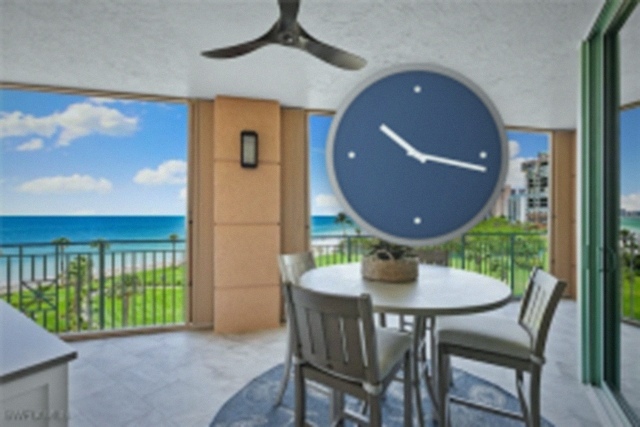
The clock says 10,17
